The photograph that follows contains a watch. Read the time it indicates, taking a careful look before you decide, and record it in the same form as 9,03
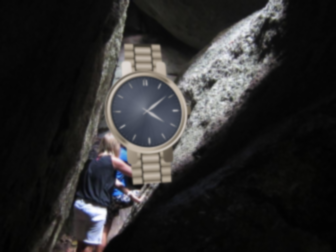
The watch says 4,09
